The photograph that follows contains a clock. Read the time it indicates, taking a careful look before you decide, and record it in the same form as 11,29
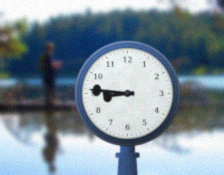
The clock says 8,46
